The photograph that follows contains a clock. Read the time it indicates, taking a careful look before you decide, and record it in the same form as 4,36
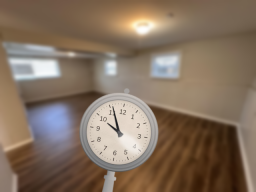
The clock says 9,56
